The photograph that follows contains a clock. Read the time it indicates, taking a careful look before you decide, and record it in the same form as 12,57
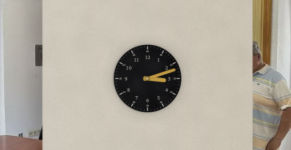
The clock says 3,12
